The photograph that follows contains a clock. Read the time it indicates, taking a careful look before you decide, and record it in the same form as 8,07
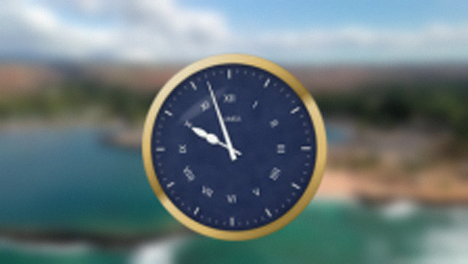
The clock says 9,57
